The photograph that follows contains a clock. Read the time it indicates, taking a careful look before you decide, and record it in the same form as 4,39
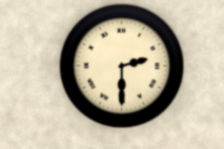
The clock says 2,30
